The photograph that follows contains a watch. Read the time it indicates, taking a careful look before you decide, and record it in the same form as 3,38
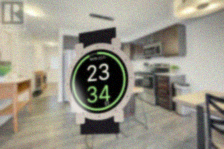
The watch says 23,34
